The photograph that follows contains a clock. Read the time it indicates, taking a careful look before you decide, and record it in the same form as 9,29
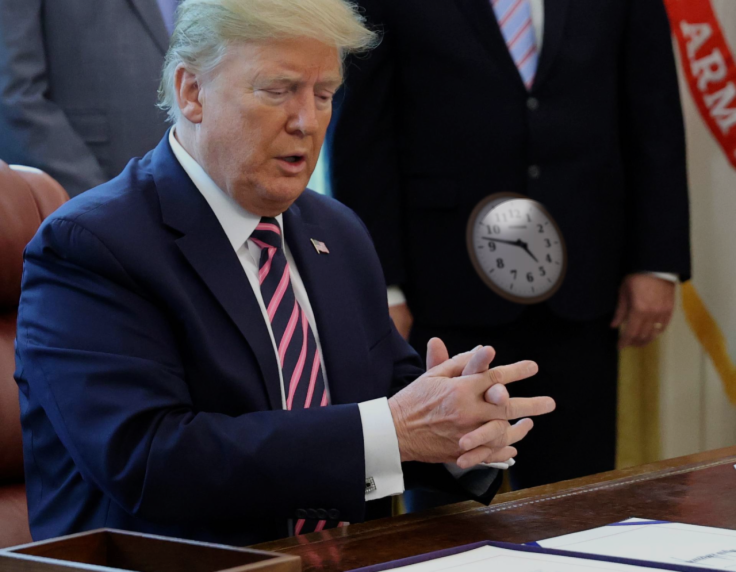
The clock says 4,47
